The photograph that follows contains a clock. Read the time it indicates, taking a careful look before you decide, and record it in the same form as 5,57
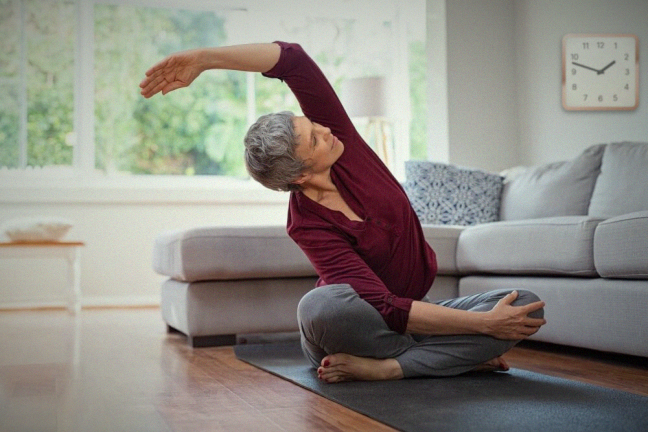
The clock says 1,48
